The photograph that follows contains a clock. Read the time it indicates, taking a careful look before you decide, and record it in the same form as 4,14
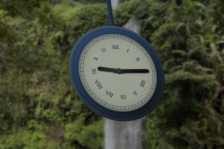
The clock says 9,15
